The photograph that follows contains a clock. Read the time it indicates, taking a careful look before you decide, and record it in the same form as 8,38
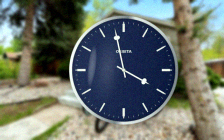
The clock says 3,58
